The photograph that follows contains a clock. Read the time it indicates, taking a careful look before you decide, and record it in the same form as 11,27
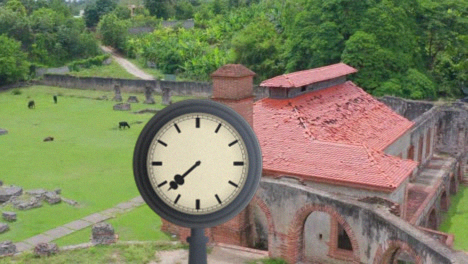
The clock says 7,38
